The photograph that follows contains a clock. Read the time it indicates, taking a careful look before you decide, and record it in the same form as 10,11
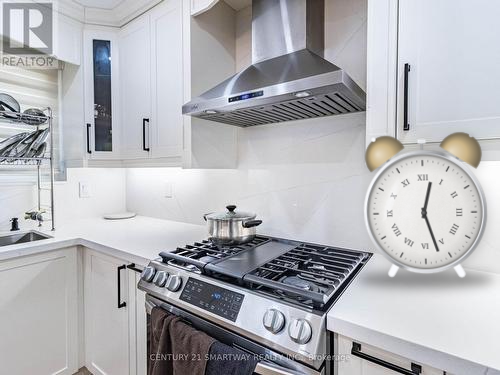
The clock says 12,27
